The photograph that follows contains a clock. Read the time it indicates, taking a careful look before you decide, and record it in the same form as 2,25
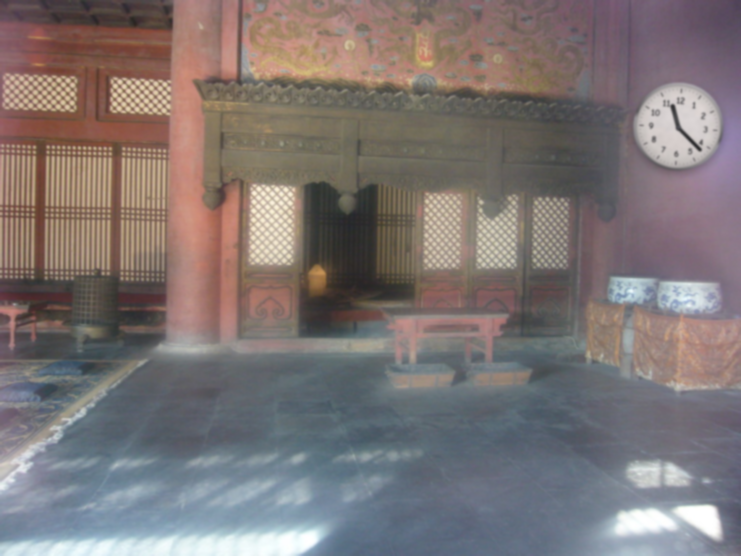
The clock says 11,22
